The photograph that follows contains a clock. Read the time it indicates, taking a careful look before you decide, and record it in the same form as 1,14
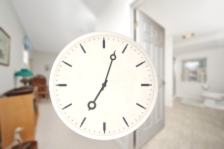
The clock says 7,03
